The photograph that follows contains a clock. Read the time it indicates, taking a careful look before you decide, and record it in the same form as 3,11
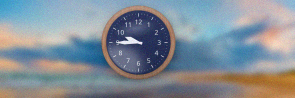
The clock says 9,45
